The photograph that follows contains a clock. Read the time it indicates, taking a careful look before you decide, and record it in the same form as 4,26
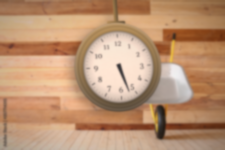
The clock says 5,27
